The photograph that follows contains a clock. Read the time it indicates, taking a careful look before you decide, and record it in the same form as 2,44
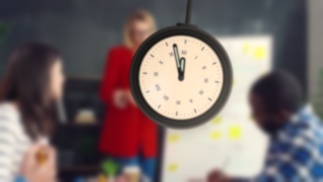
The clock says 11,57
